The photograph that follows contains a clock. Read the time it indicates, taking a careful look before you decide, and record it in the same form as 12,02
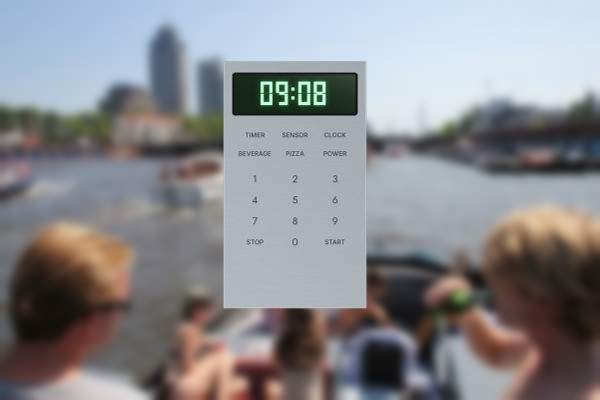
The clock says 9,08
